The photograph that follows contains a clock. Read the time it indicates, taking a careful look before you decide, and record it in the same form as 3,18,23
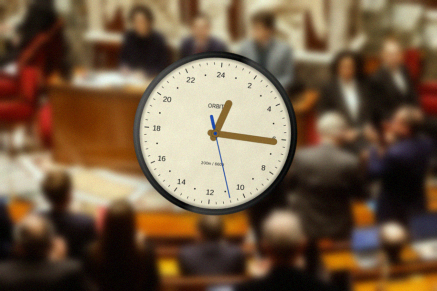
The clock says 1,15,27
